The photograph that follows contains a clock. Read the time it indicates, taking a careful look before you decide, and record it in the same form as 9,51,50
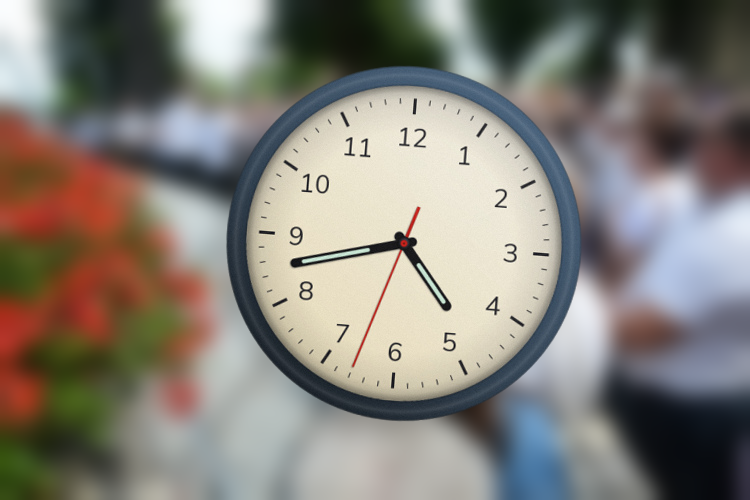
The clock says 4,42,33
